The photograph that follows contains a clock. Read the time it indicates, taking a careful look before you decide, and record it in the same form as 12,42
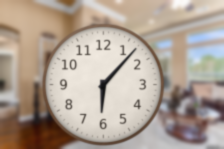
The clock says 6,07
